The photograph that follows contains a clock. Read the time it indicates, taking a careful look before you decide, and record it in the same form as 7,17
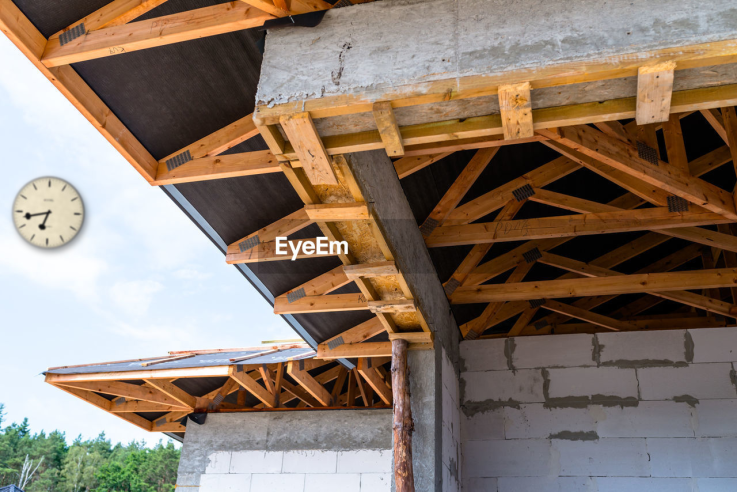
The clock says 6,43
